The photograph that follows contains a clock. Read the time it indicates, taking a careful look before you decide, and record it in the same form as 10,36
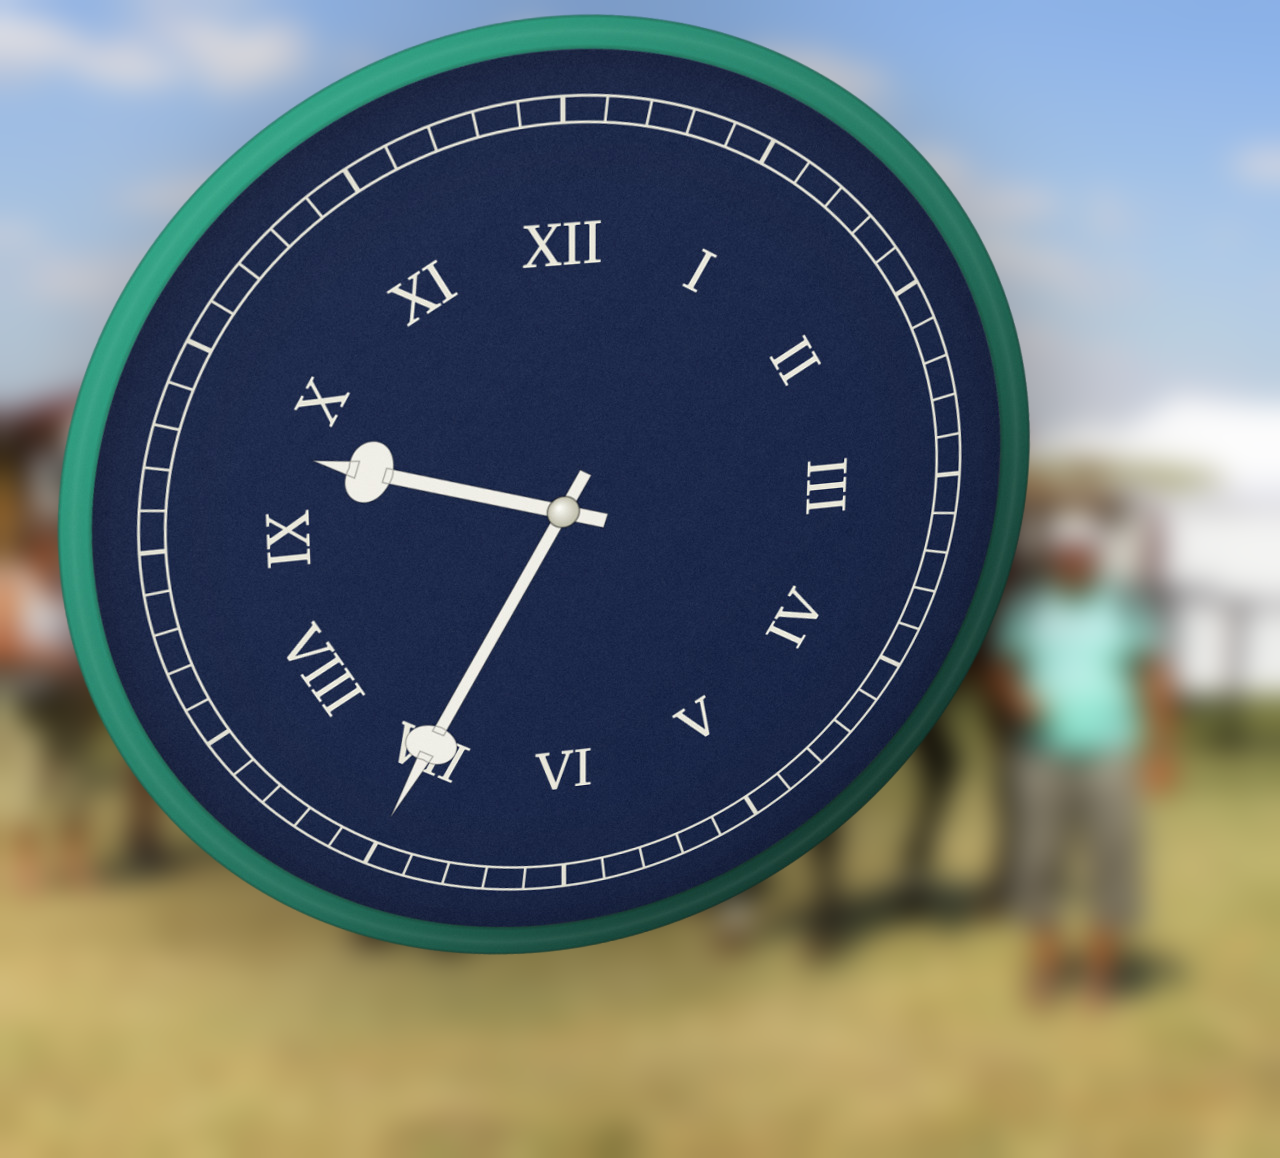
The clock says 9,35
